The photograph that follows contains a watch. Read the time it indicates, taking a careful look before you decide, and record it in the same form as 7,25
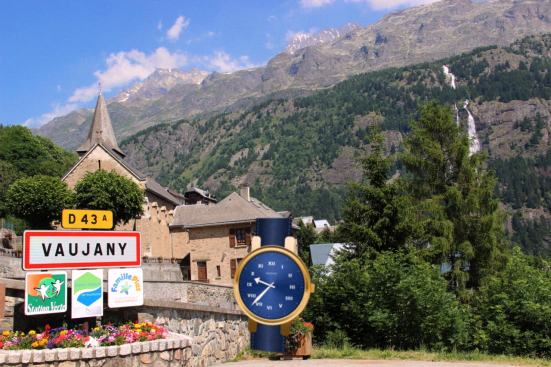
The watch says 9,37
